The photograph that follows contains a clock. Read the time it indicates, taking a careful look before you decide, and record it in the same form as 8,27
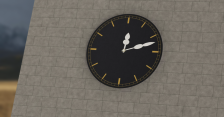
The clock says 12,12
